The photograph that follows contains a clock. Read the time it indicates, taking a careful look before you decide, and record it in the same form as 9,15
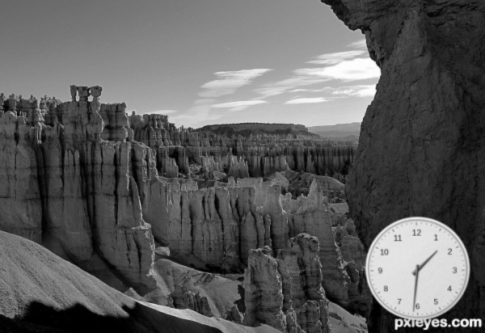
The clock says 1,31
